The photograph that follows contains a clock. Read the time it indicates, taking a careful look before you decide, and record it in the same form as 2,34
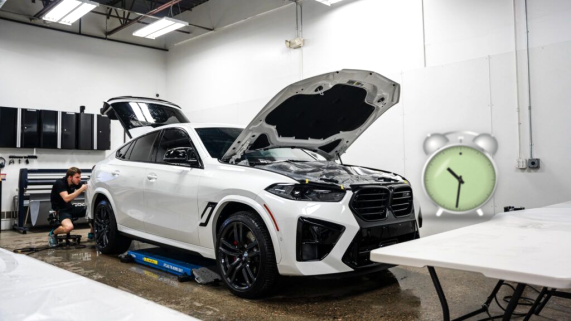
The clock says 10,31
